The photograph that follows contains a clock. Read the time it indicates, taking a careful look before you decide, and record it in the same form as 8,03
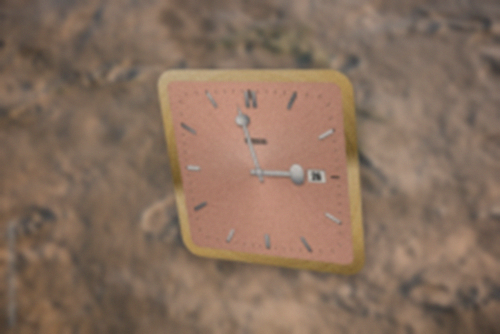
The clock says 2,58
